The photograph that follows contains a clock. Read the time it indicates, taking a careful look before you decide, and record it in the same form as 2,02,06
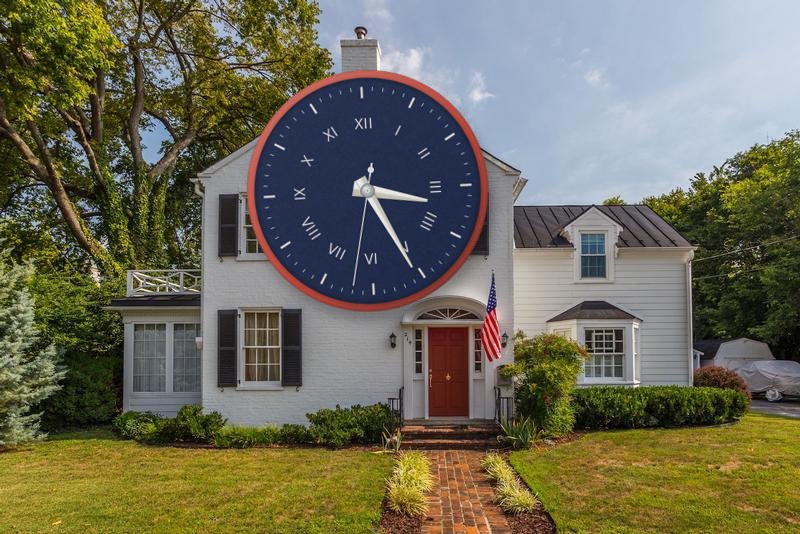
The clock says 3,25,32
